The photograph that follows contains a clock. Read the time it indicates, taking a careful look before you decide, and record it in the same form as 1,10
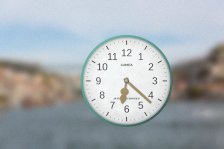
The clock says 6,22
